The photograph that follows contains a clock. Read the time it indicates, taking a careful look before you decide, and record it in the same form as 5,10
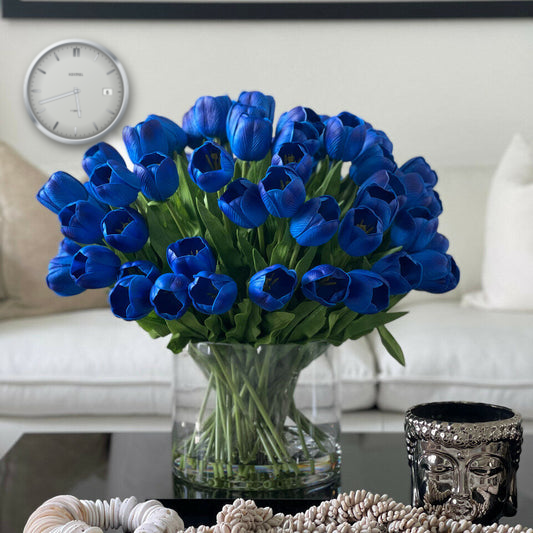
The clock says 5,42
